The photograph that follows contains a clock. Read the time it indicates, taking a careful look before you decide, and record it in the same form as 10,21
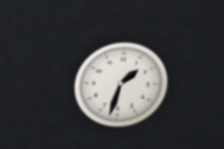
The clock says 1,32
